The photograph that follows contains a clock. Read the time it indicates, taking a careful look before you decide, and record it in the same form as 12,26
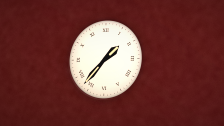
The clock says 1,37
